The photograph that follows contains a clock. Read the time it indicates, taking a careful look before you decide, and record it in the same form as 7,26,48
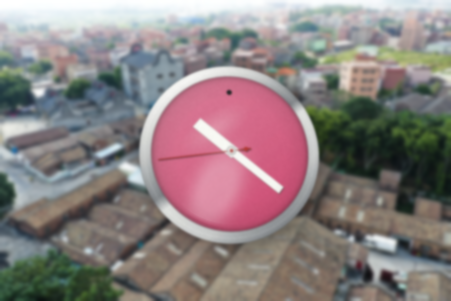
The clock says 10,21,44
